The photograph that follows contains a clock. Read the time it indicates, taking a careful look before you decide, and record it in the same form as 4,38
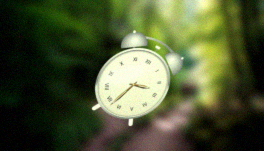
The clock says 2,33
